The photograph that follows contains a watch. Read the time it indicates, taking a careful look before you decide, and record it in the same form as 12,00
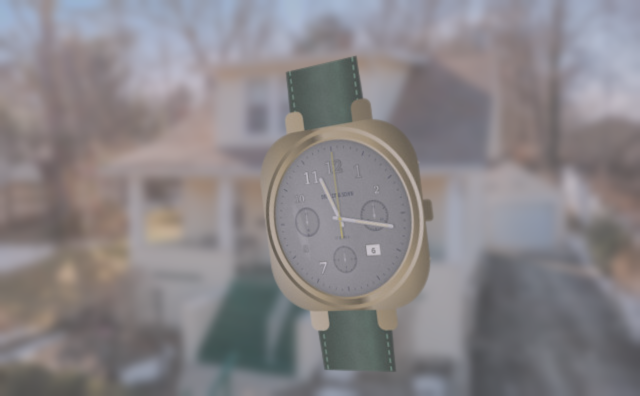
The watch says 11,17
